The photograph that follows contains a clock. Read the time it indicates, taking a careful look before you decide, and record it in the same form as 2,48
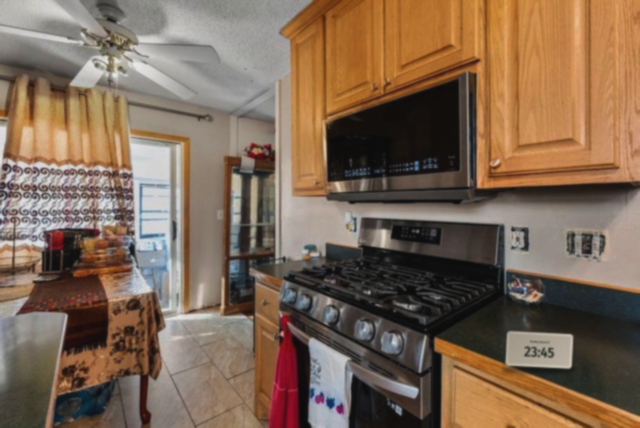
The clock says 23,45
